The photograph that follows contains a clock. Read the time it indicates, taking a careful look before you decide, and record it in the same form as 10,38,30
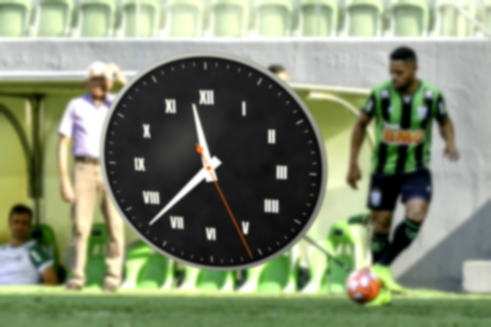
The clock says 11,37,26
